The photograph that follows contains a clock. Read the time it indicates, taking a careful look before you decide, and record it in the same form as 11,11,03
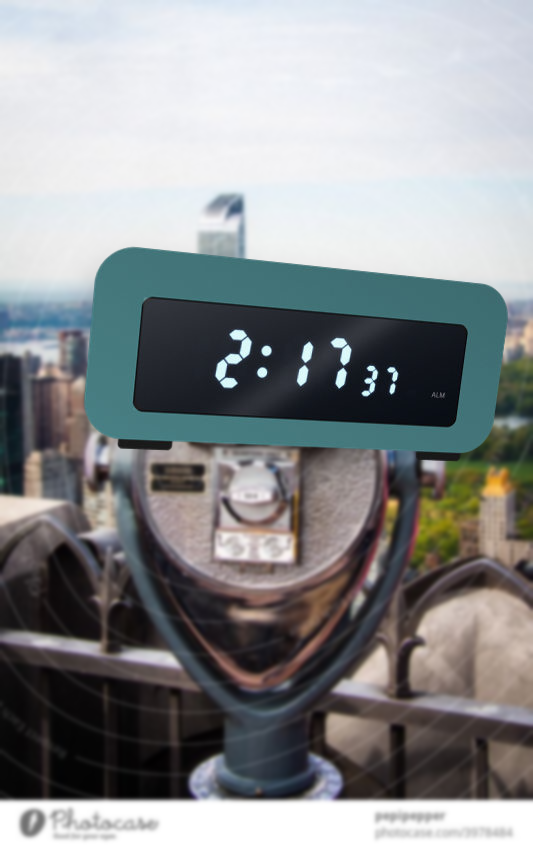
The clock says 2,17,37
